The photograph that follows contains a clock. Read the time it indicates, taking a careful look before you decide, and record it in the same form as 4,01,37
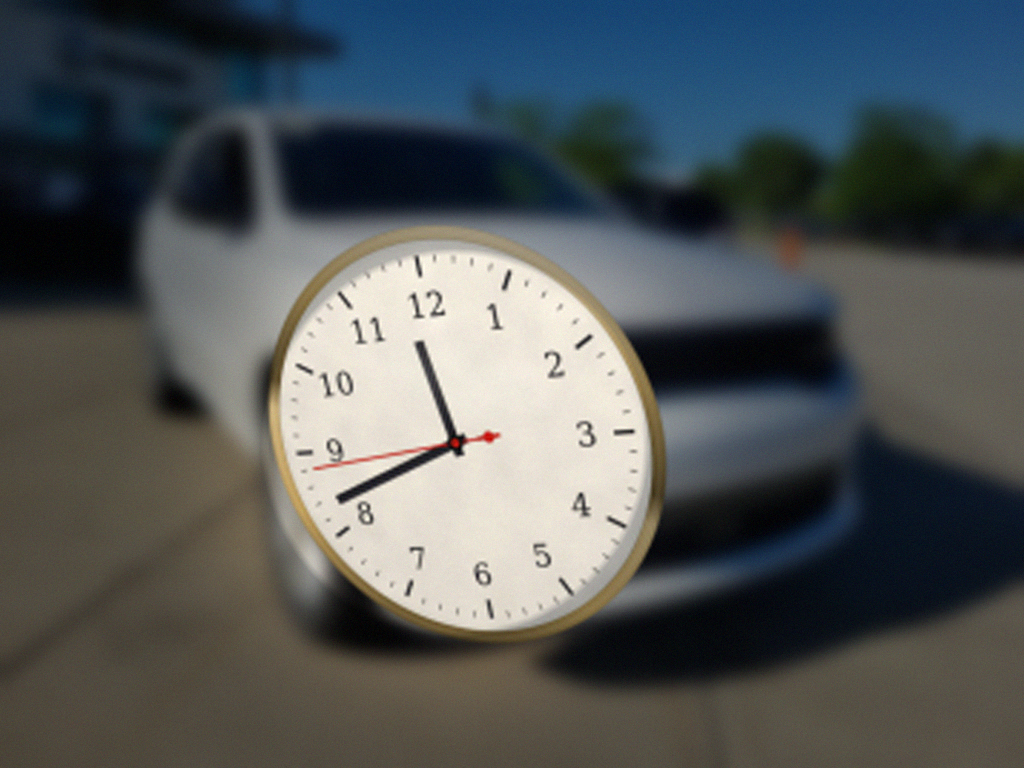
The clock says 11,41,44
